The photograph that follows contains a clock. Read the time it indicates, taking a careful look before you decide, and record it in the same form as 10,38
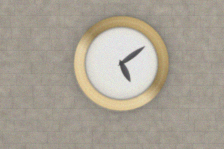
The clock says 5,09
